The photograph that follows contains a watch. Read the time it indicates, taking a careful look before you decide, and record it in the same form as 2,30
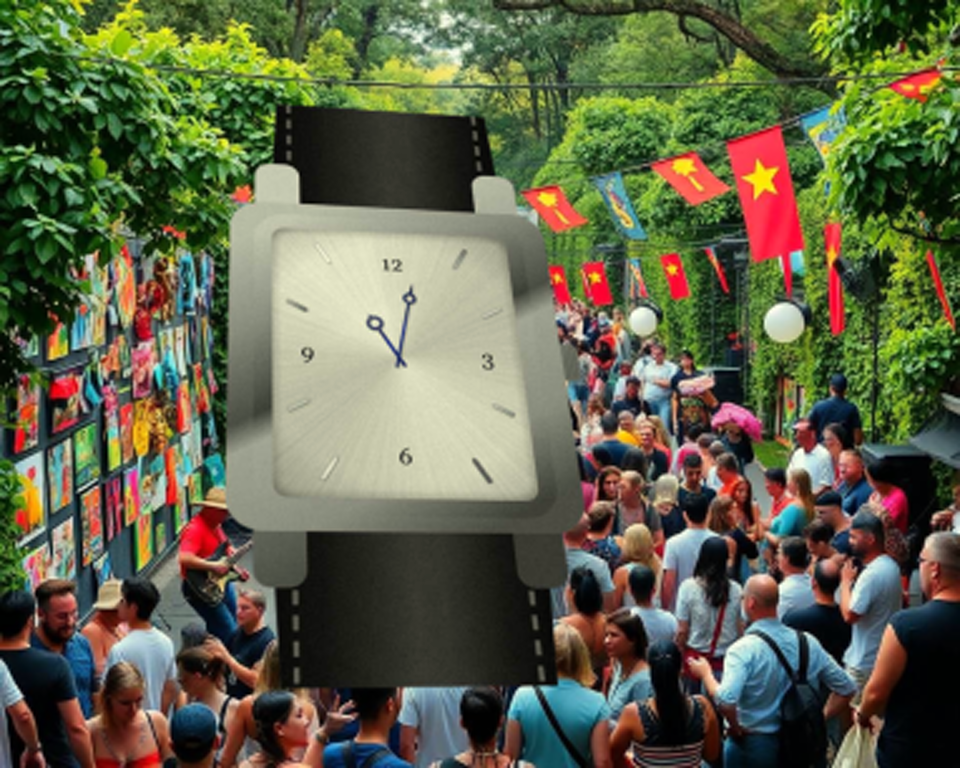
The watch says 11,02
